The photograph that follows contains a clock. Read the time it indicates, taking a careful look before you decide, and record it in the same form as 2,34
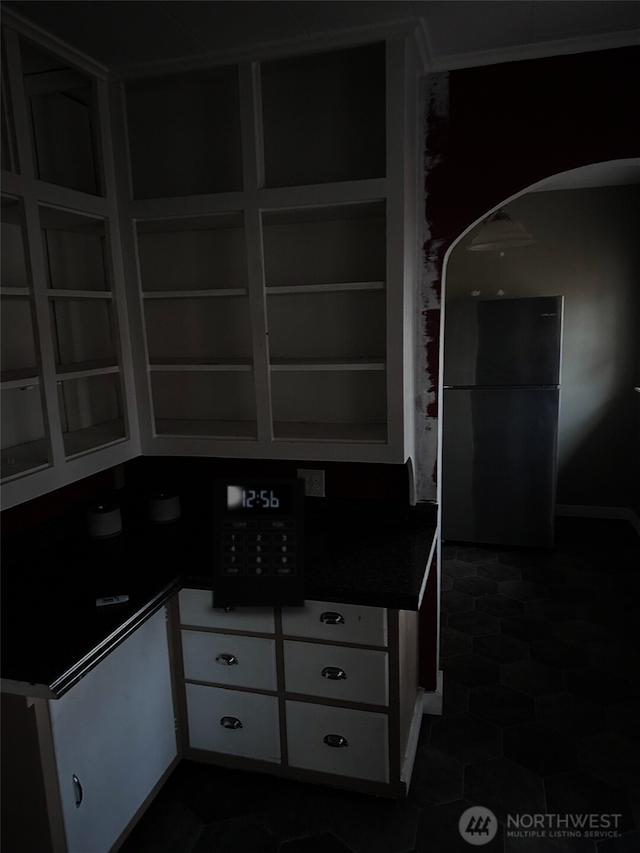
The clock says 12,56
